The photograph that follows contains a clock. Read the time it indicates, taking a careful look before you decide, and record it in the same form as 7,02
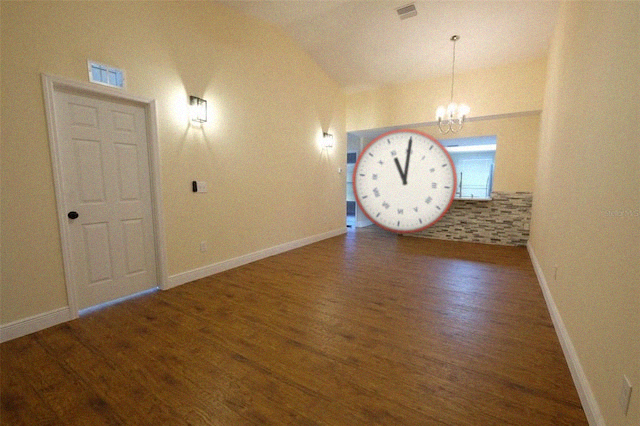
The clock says 11,00
